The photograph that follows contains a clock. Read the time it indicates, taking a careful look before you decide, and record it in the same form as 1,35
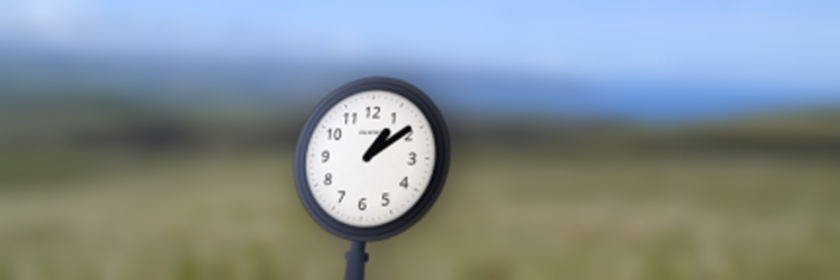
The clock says 1,09
